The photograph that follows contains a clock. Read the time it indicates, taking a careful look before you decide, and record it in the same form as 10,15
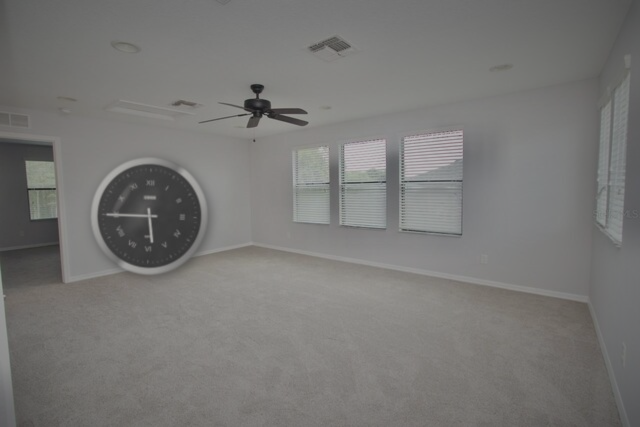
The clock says 5,45
